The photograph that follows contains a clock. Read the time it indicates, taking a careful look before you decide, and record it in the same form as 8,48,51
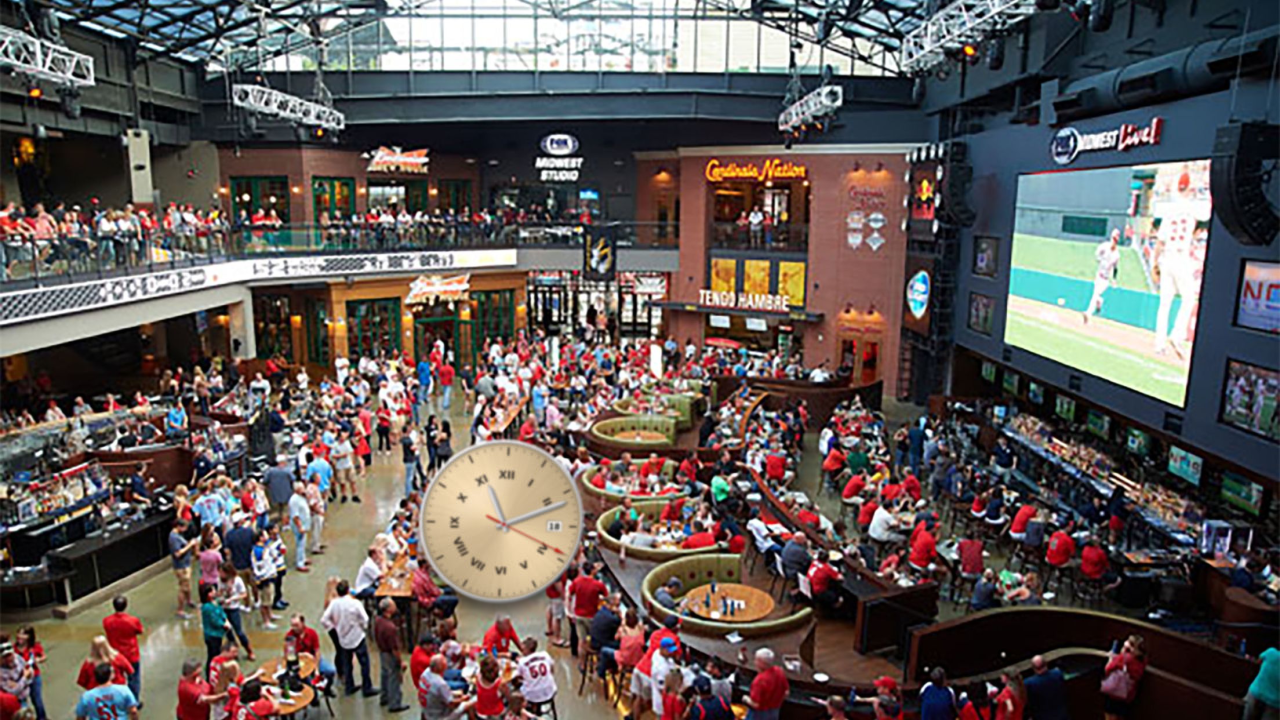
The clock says 11,11,19
